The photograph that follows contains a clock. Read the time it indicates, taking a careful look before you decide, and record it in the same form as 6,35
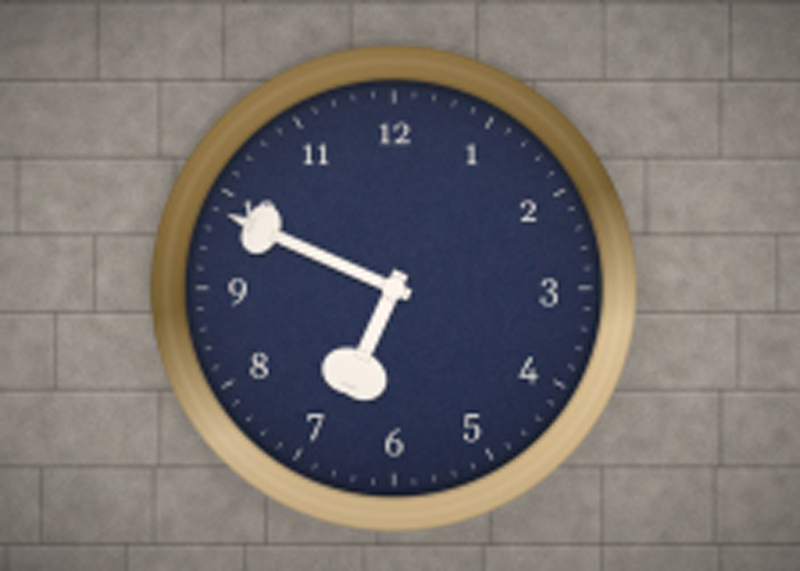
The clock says 6,49
